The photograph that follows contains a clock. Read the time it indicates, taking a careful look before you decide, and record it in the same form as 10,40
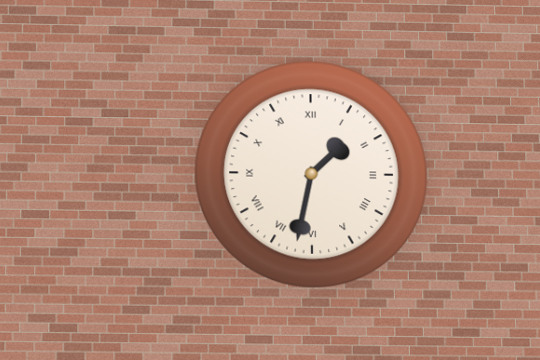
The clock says 1,32
